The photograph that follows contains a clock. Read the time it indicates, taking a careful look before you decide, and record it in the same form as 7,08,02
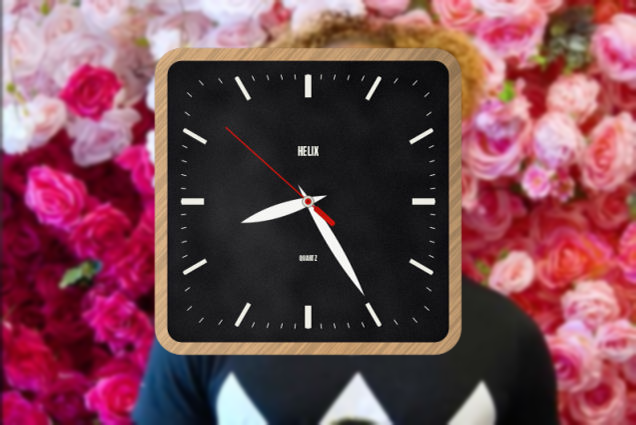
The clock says 8,24,52
